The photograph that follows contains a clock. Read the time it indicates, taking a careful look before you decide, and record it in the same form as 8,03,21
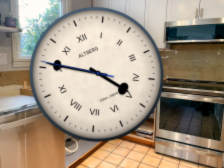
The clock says 4,50,51
